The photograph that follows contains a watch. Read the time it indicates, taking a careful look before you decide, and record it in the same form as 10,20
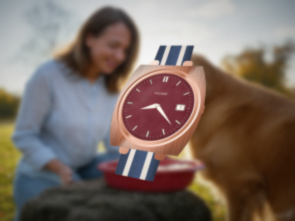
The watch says 8,22
